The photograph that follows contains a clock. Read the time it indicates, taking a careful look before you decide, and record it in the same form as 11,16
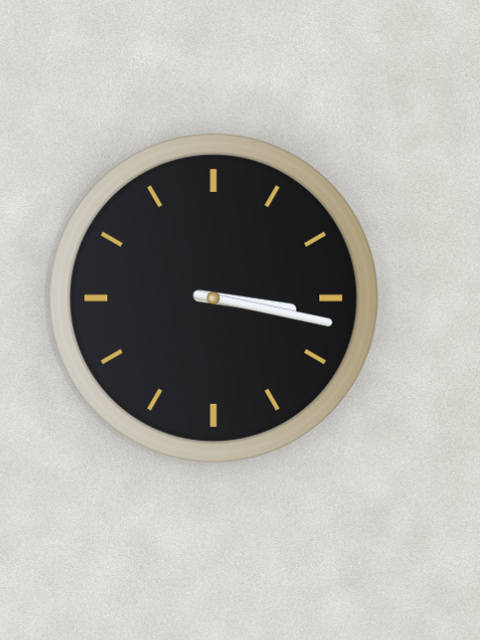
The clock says 3,17
